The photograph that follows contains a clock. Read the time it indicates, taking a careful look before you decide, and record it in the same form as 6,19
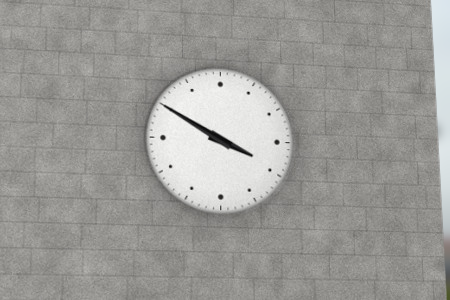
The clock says 3,50
